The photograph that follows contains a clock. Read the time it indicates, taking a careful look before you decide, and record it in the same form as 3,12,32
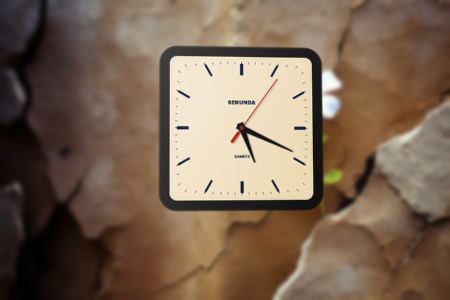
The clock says 5,19,06
